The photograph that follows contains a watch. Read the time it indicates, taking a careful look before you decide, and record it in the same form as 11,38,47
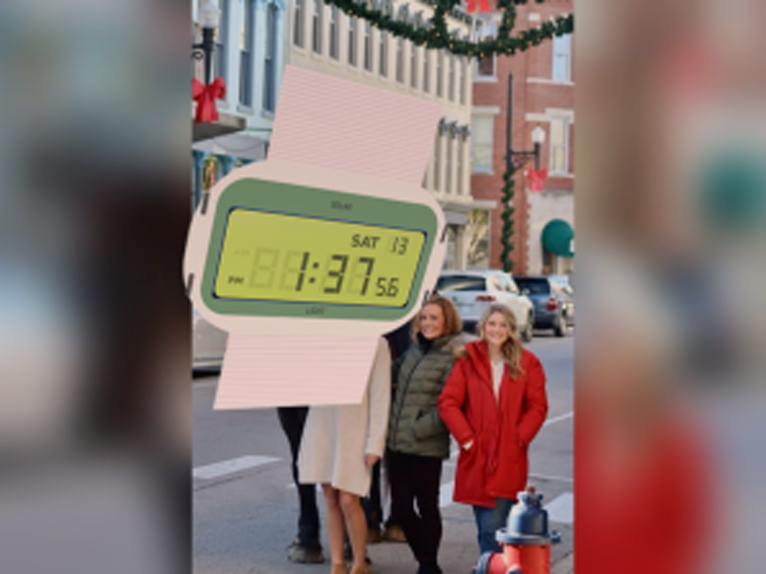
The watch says 1,37,56
